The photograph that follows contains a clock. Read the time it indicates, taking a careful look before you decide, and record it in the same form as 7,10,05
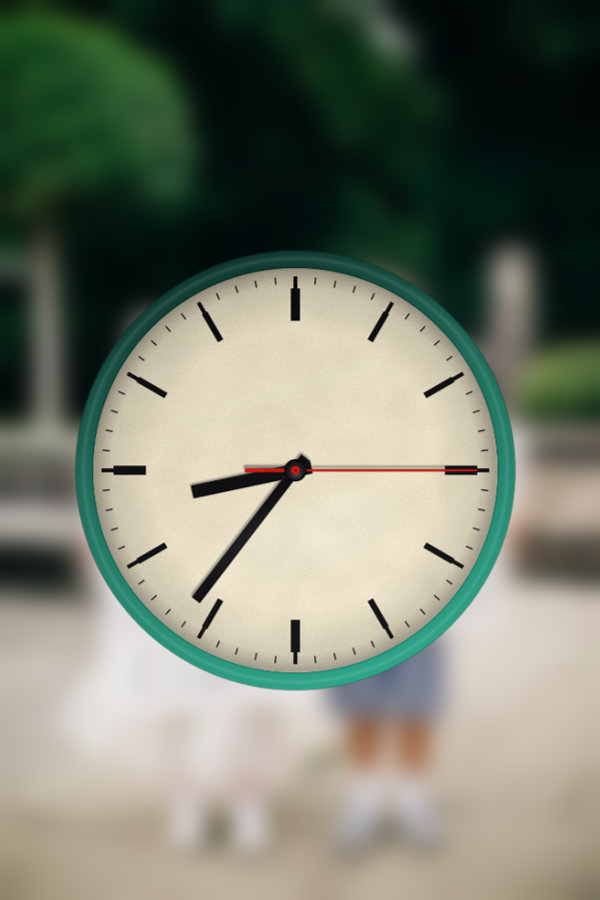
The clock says 8,36,15
